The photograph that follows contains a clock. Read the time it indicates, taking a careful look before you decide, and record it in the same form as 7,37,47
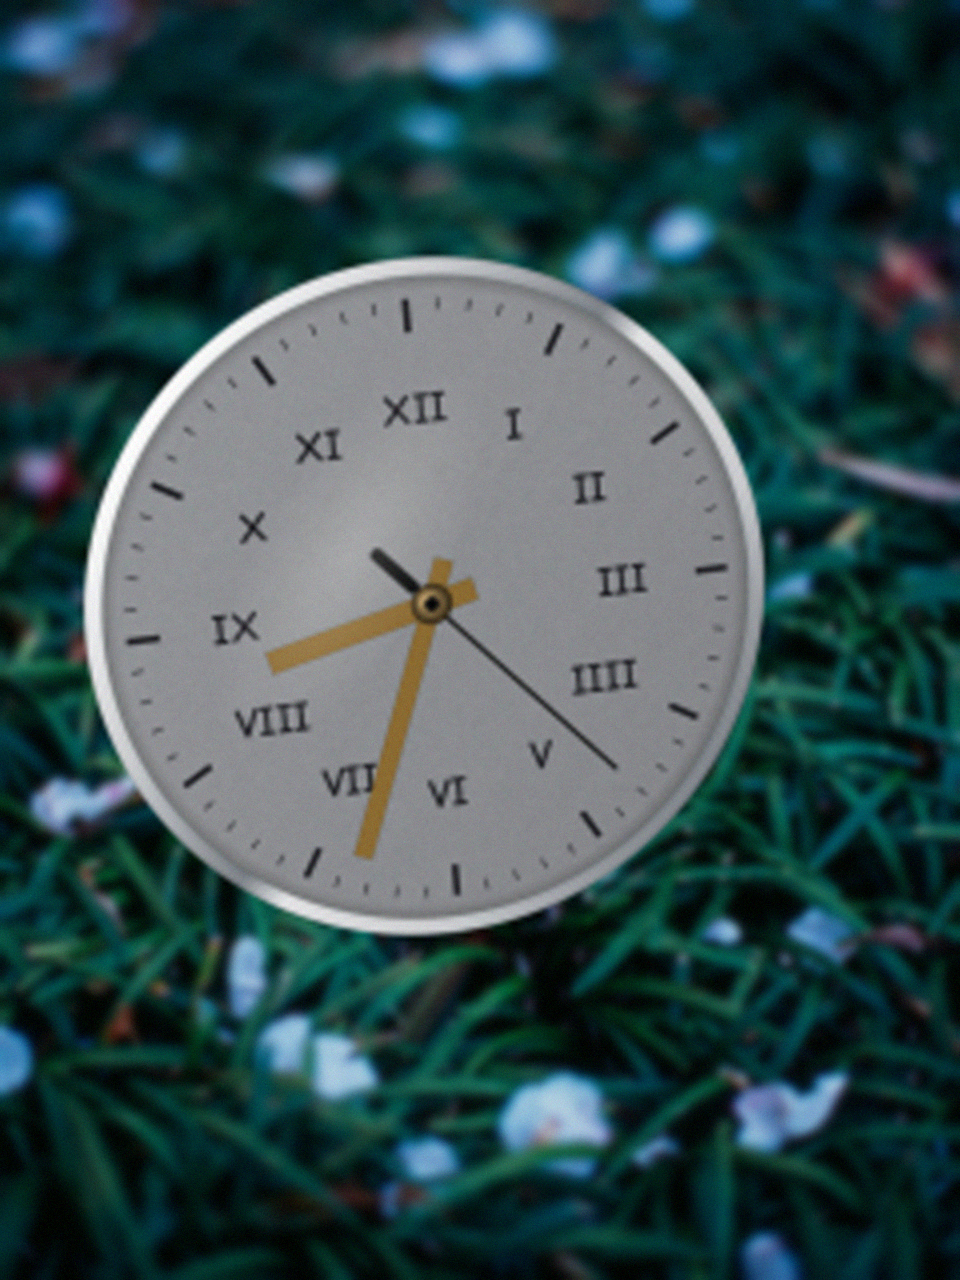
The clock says 8,33,23
